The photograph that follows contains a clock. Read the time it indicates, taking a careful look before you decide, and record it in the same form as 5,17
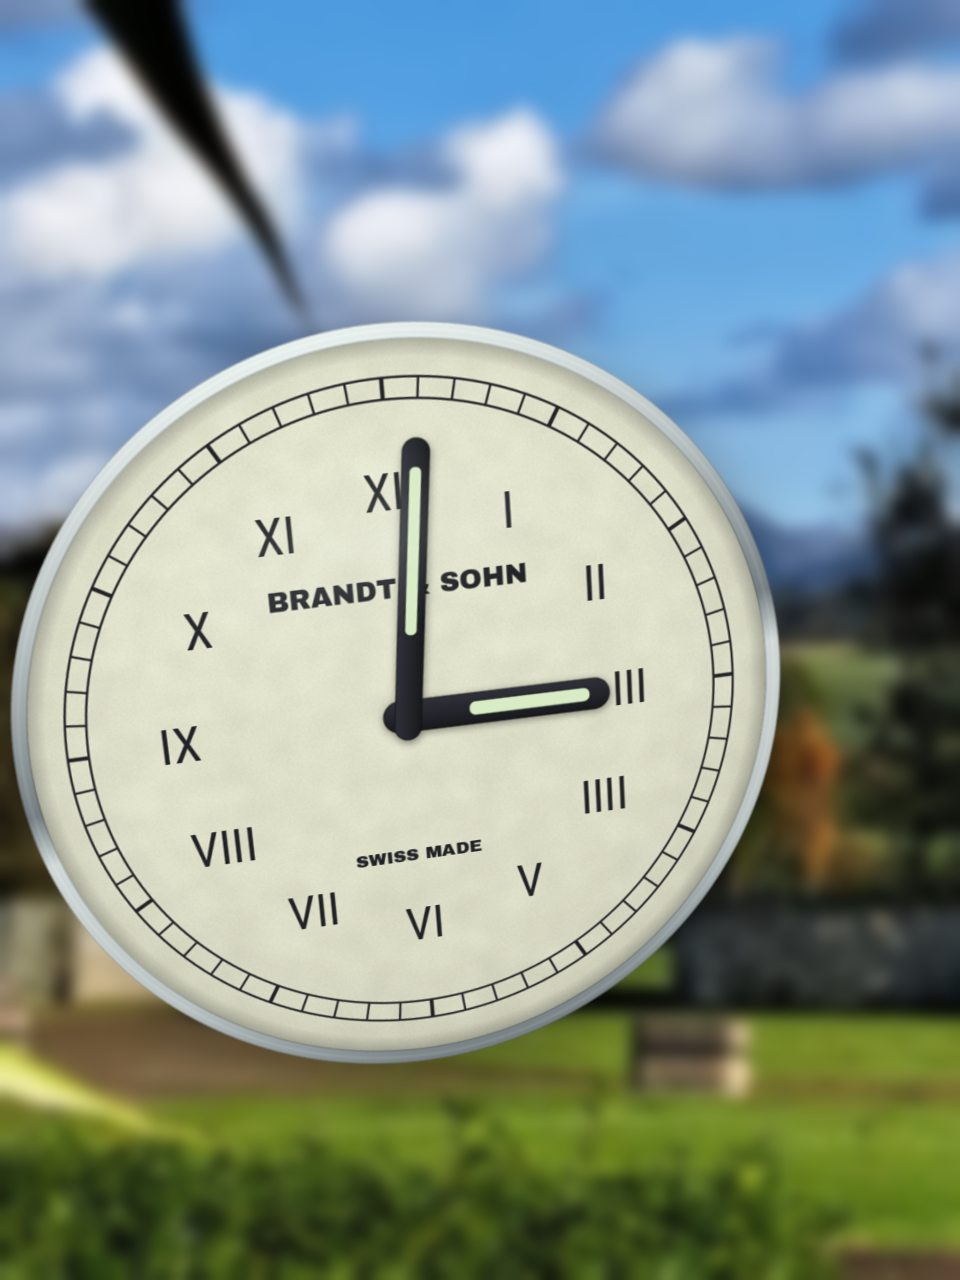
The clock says 3,01
